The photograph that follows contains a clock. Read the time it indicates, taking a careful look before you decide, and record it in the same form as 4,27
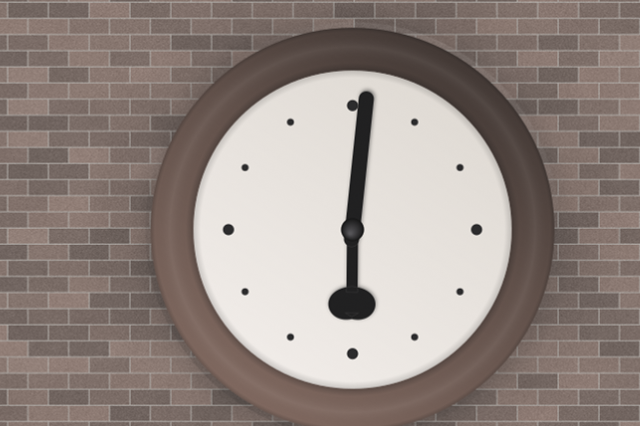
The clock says 6,01
